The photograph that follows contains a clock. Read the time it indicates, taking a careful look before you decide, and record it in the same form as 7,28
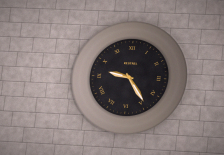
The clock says 9,24
